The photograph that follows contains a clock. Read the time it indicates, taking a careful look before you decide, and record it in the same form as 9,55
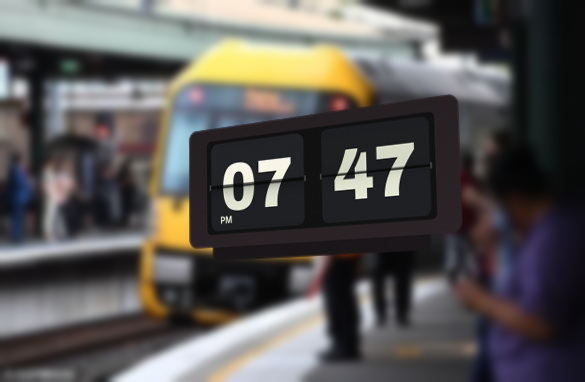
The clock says 7,47
